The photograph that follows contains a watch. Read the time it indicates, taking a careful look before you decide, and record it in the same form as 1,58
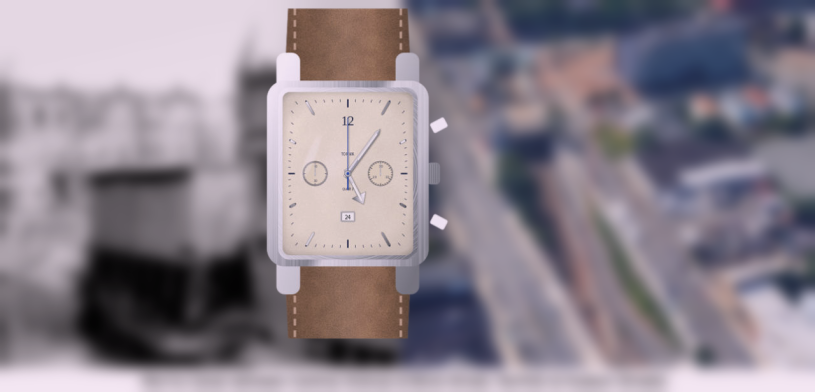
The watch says 5,06
